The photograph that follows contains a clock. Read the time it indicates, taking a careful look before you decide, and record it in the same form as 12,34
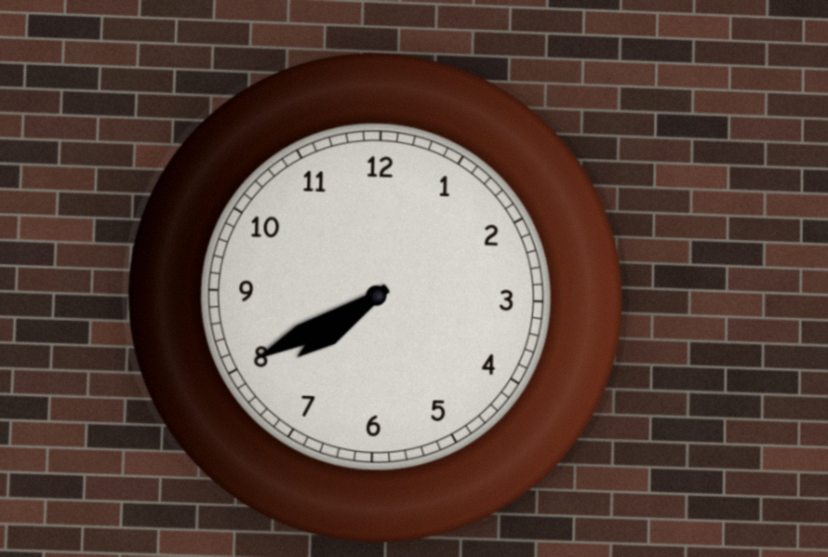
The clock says 7,40
